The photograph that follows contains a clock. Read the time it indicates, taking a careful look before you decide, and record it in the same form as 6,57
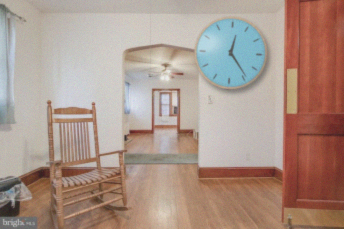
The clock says 12,24
